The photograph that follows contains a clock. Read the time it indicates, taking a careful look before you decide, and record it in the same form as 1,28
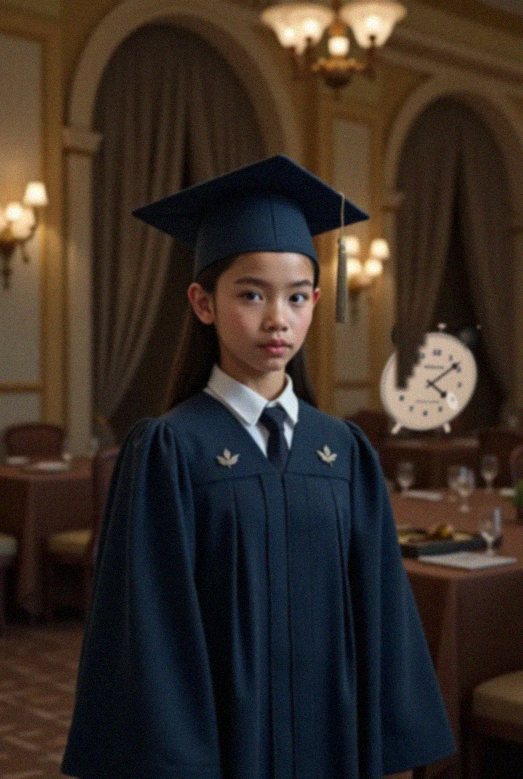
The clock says 4,08
